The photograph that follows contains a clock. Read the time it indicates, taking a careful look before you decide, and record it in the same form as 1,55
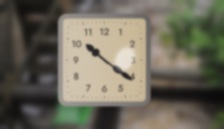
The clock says 10,21
